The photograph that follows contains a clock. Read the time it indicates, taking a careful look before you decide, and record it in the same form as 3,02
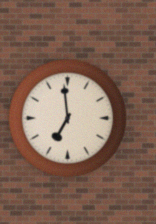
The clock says 6,59
